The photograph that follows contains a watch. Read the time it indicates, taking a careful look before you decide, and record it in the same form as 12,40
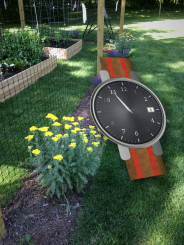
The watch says 10,55
